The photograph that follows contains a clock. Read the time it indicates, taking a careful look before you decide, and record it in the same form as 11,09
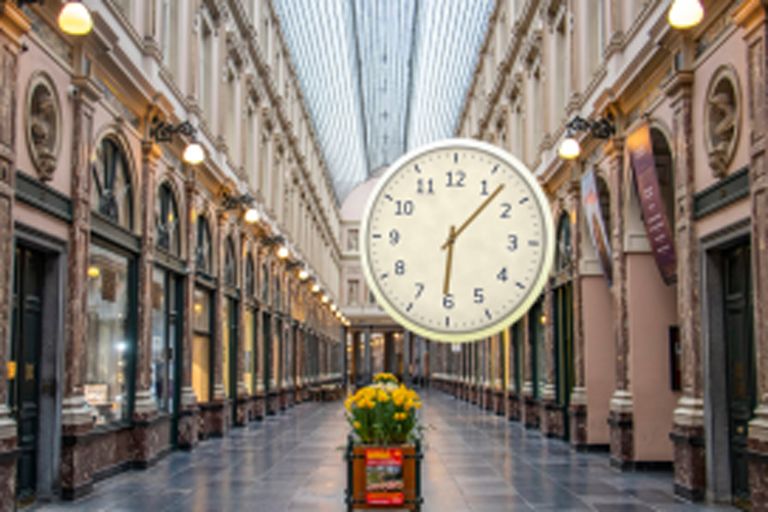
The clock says 6,07
